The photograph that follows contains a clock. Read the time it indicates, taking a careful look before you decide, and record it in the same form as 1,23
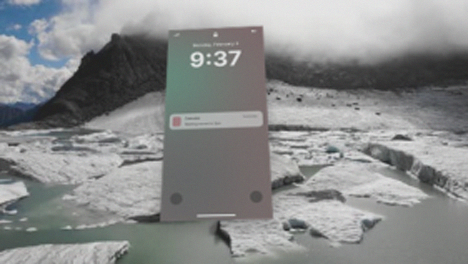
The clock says 9,37
